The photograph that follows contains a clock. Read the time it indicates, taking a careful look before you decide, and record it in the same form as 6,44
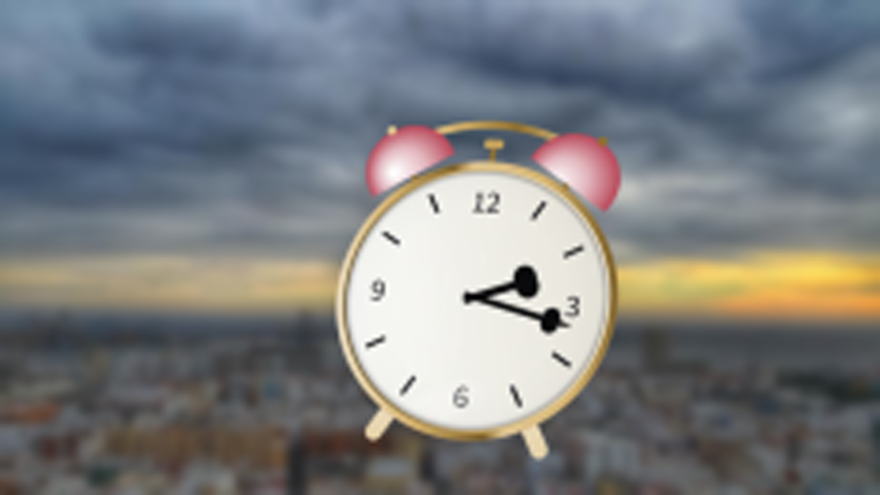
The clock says 2,17
